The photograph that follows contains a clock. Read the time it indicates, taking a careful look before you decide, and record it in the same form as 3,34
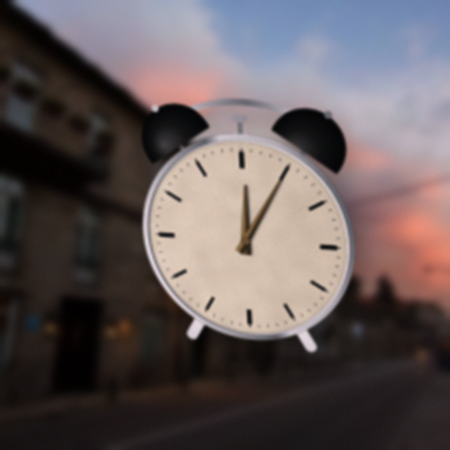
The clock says 12,05
